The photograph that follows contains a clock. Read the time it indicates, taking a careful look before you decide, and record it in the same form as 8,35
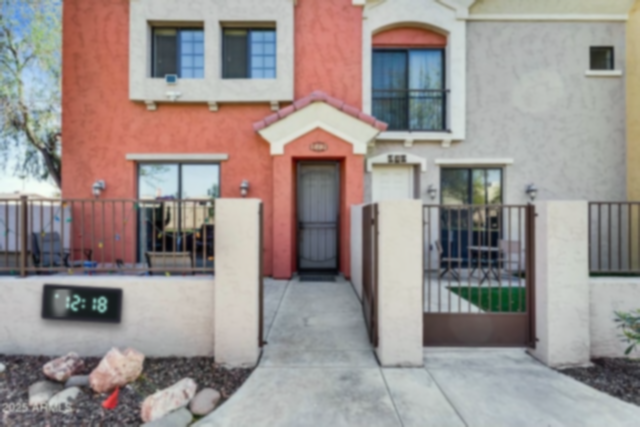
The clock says 12,18
